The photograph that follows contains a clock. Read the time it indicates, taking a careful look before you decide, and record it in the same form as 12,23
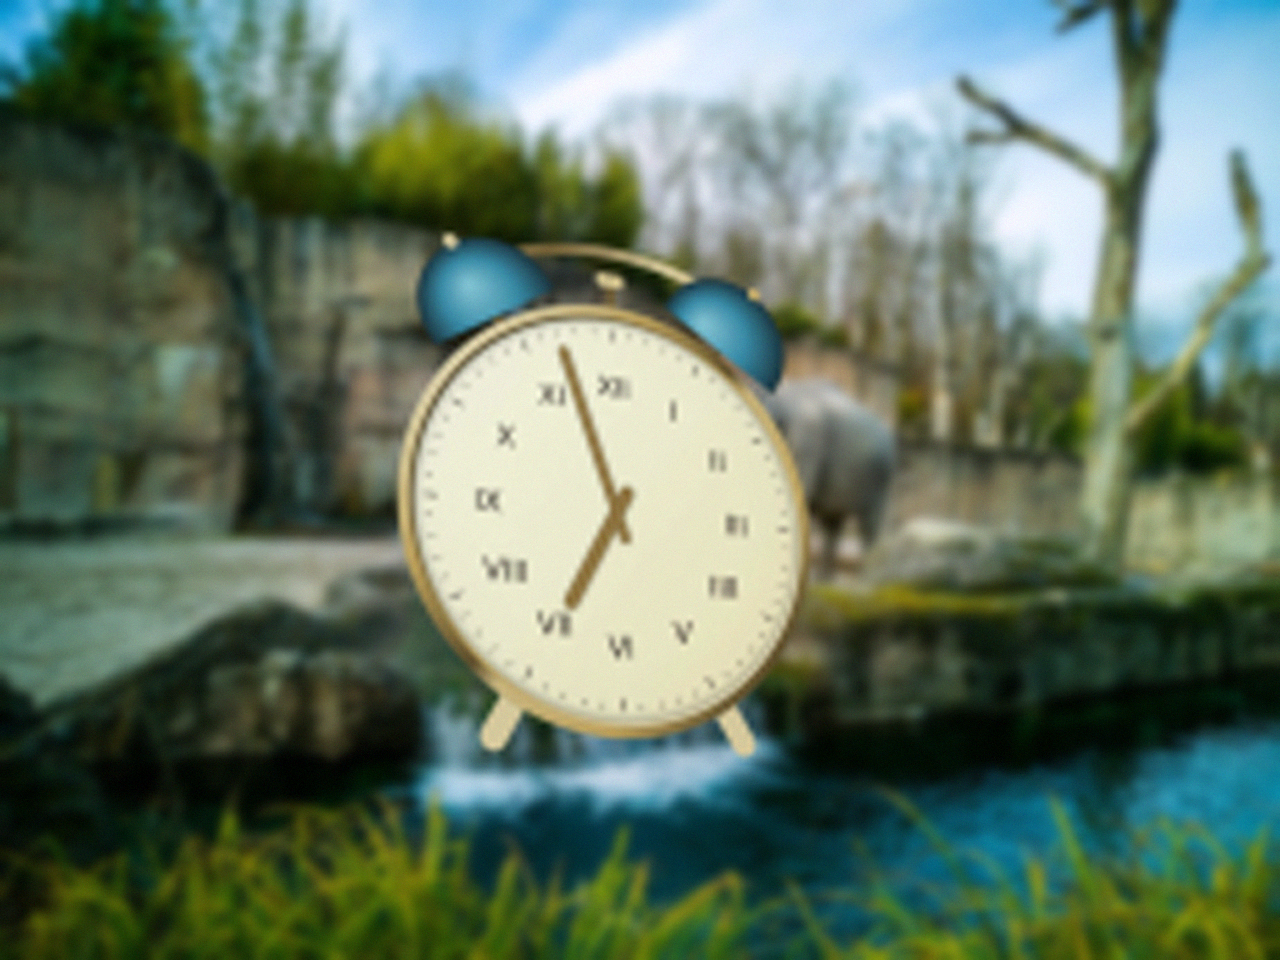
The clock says 6,57
